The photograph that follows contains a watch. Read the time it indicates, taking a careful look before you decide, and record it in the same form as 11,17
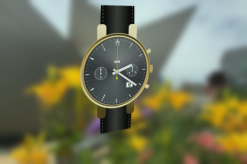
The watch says 2,21
